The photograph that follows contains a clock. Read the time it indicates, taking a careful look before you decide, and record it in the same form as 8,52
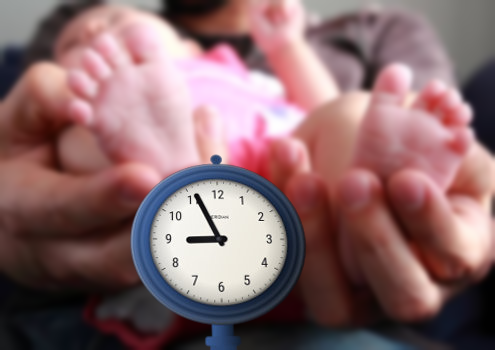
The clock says 8,56
